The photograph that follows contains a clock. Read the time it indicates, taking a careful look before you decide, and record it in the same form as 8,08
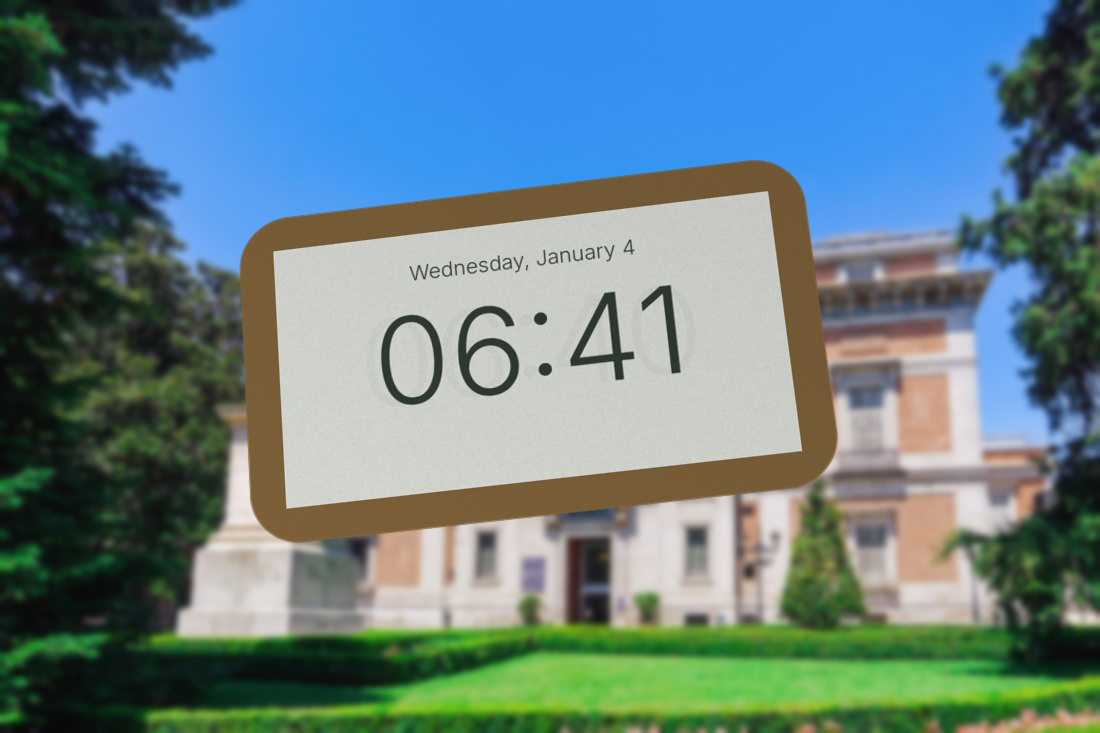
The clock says 6,41
